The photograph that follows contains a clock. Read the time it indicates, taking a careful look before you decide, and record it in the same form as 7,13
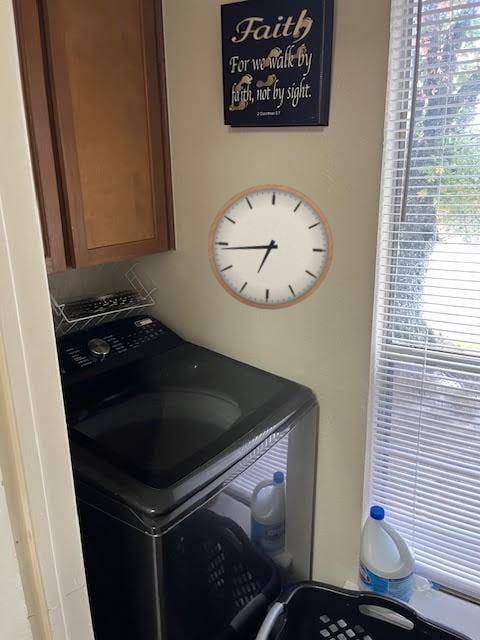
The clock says 6,44
